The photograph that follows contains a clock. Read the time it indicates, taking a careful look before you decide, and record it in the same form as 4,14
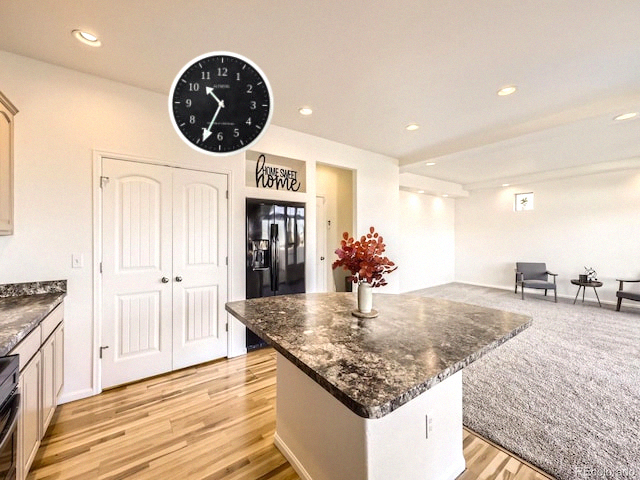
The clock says 10,34
